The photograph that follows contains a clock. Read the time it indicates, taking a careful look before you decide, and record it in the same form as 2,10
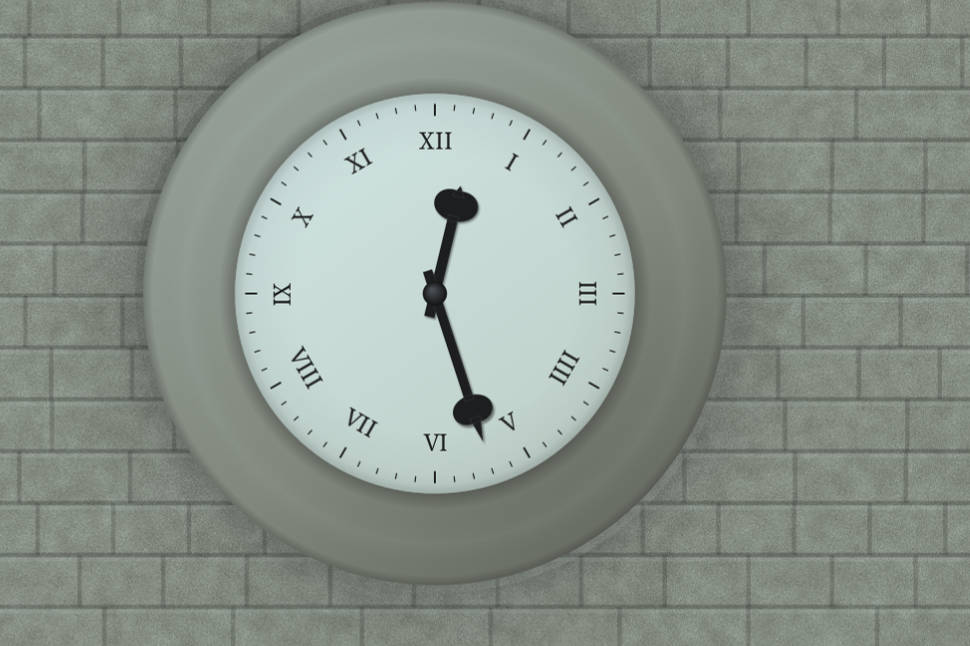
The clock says 12,27
